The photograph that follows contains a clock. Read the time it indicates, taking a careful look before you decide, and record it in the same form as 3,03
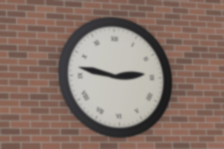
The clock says 2,47
